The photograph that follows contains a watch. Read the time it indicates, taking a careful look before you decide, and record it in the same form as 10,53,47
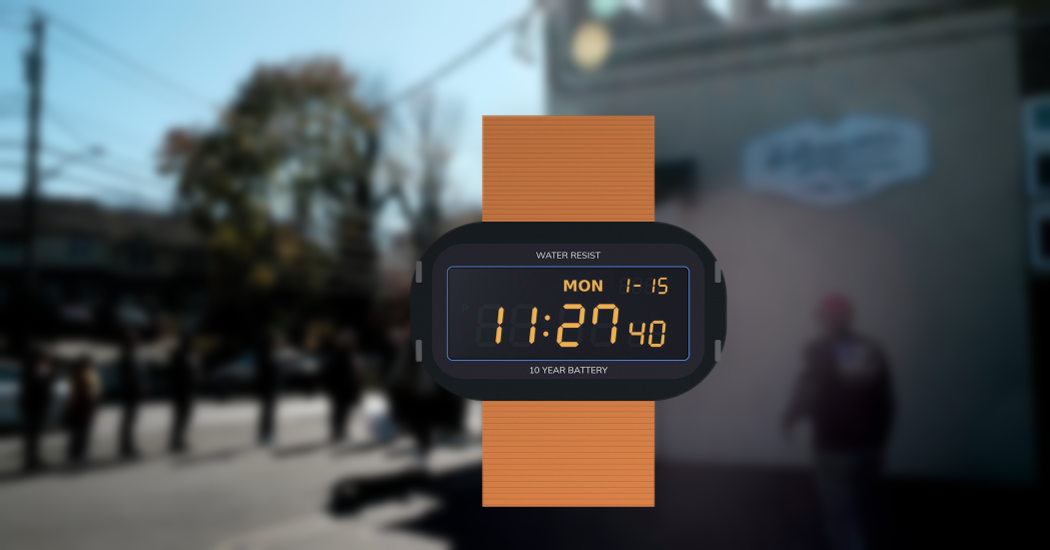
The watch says 11,27,40
